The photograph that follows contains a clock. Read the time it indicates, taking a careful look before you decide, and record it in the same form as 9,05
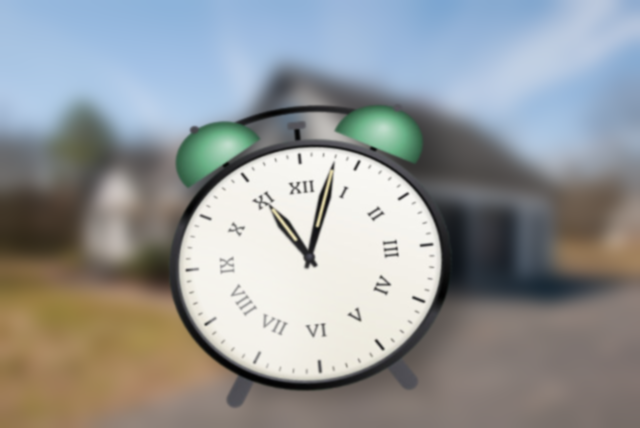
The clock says 11,03
